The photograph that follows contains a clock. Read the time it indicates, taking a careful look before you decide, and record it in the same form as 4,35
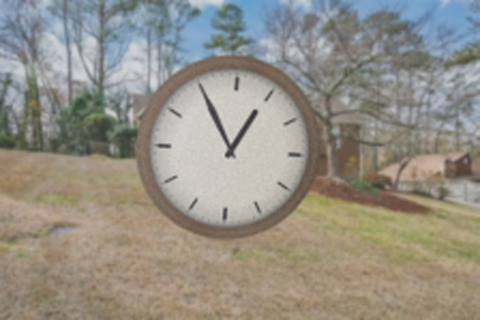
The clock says 12,55
